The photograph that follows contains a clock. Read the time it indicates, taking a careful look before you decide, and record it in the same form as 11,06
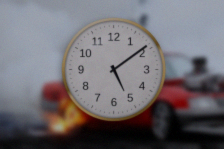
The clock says 5,09
